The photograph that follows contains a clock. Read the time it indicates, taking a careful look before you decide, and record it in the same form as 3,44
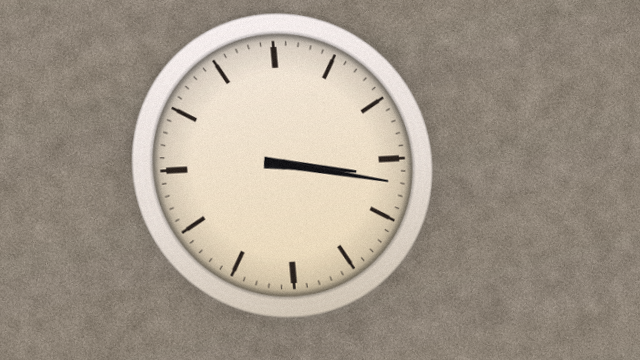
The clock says 3,17
